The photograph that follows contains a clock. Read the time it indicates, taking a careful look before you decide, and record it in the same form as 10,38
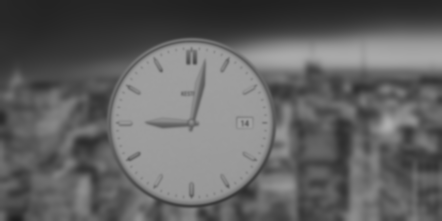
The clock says 9,02
